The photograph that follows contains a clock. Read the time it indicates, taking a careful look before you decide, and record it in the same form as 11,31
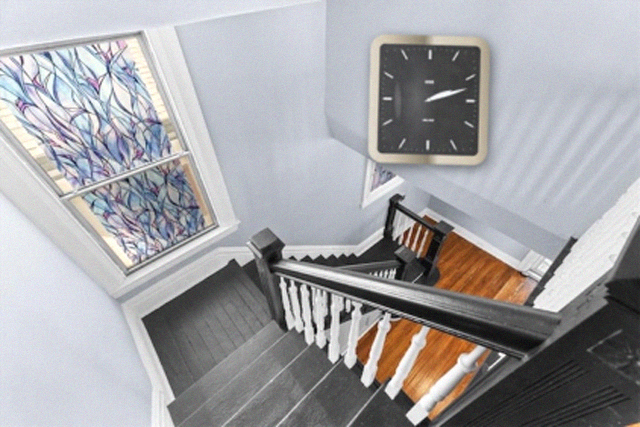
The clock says 2,12
